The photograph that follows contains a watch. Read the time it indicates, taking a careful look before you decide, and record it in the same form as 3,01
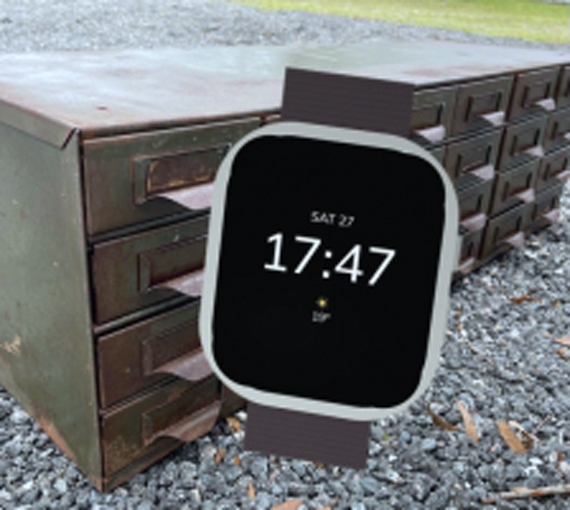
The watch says 17,47
